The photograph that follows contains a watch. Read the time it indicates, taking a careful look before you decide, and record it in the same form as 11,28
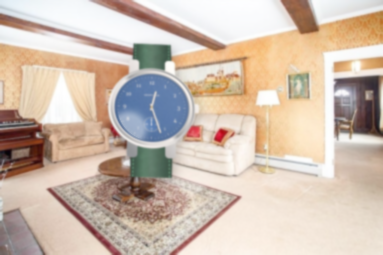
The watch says 12,27
